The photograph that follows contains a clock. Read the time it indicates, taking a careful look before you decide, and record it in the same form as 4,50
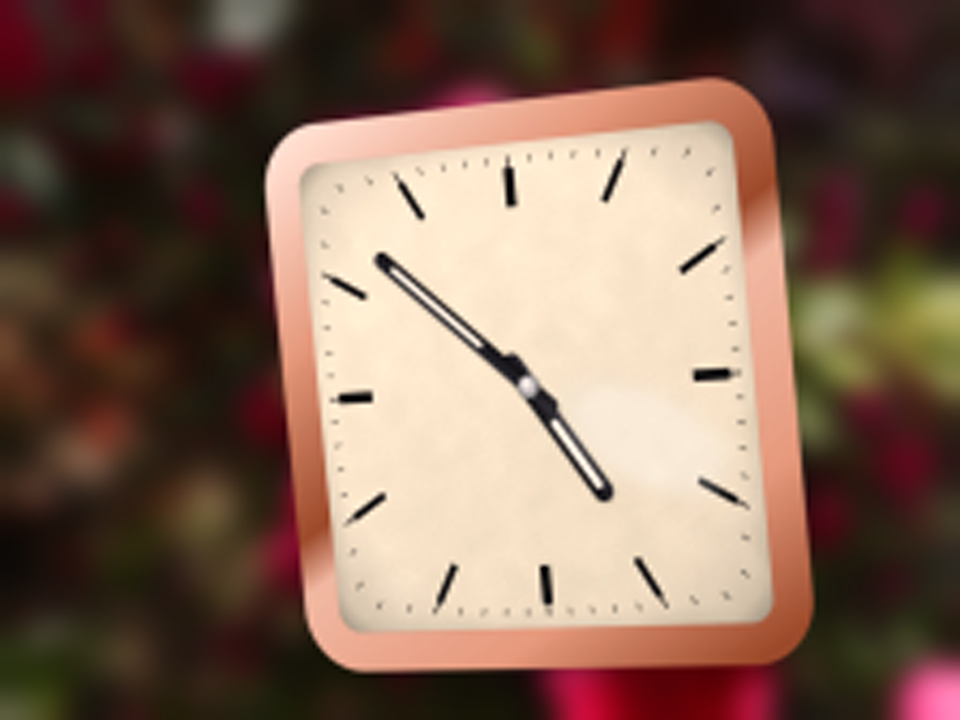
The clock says 4,52
